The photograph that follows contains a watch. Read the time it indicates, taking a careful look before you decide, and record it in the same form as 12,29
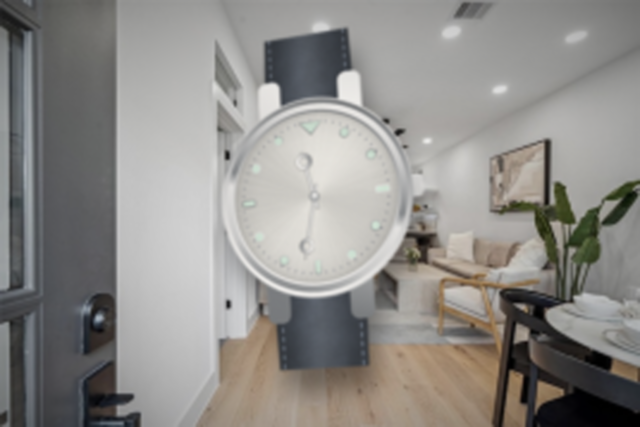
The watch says 11,32
